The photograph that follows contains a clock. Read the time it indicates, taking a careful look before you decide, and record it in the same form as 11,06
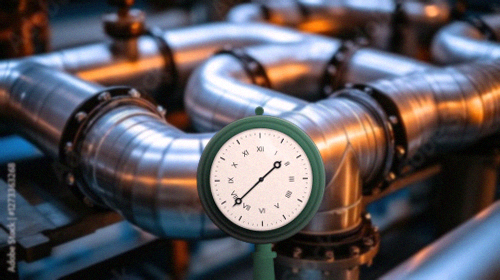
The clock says 1,38
